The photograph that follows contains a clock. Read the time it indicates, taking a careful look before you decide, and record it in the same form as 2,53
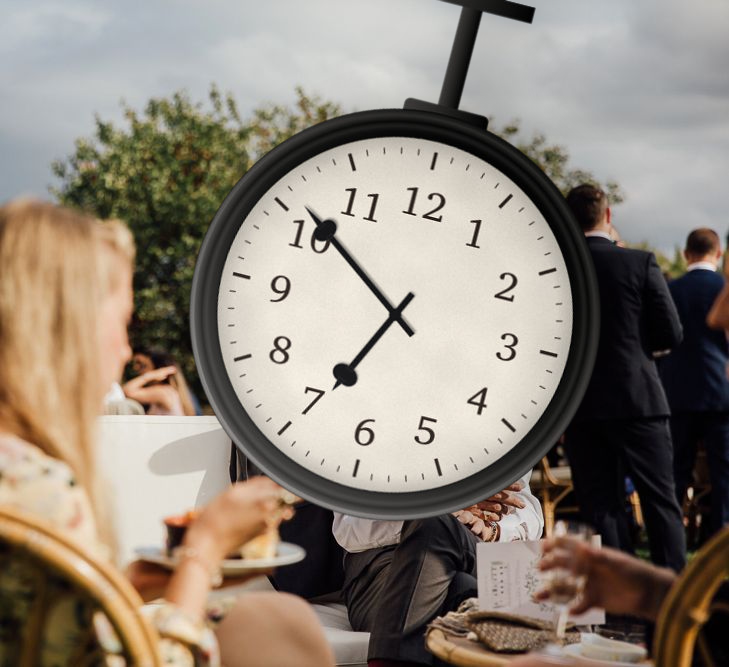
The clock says 6,51
